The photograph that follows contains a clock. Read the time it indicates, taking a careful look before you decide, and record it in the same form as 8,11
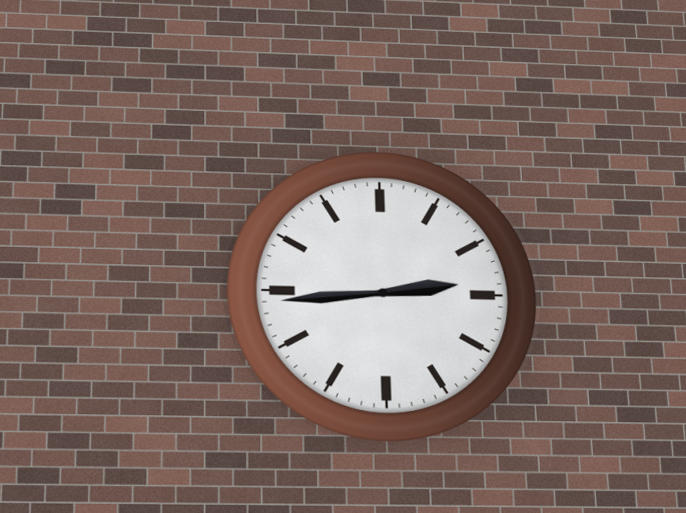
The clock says 2,44
